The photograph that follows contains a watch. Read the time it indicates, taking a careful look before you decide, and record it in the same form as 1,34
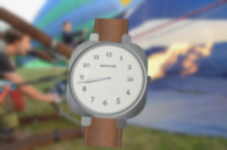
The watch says 8,43
